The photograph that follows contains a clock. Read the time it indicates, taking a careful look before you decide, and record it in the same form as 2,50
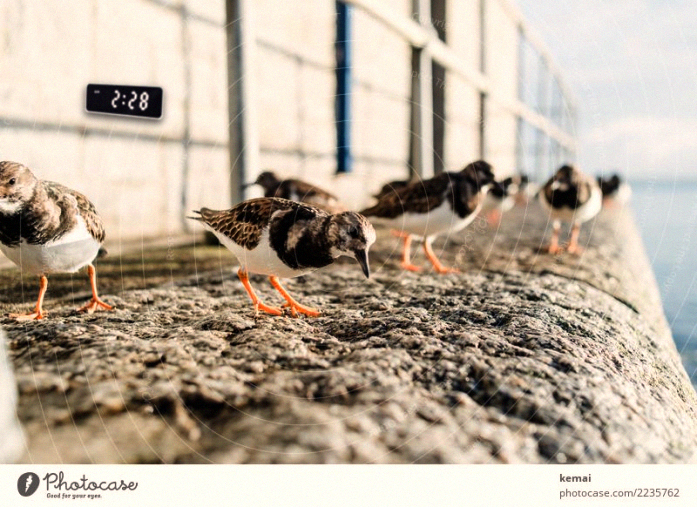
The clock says 2,28
